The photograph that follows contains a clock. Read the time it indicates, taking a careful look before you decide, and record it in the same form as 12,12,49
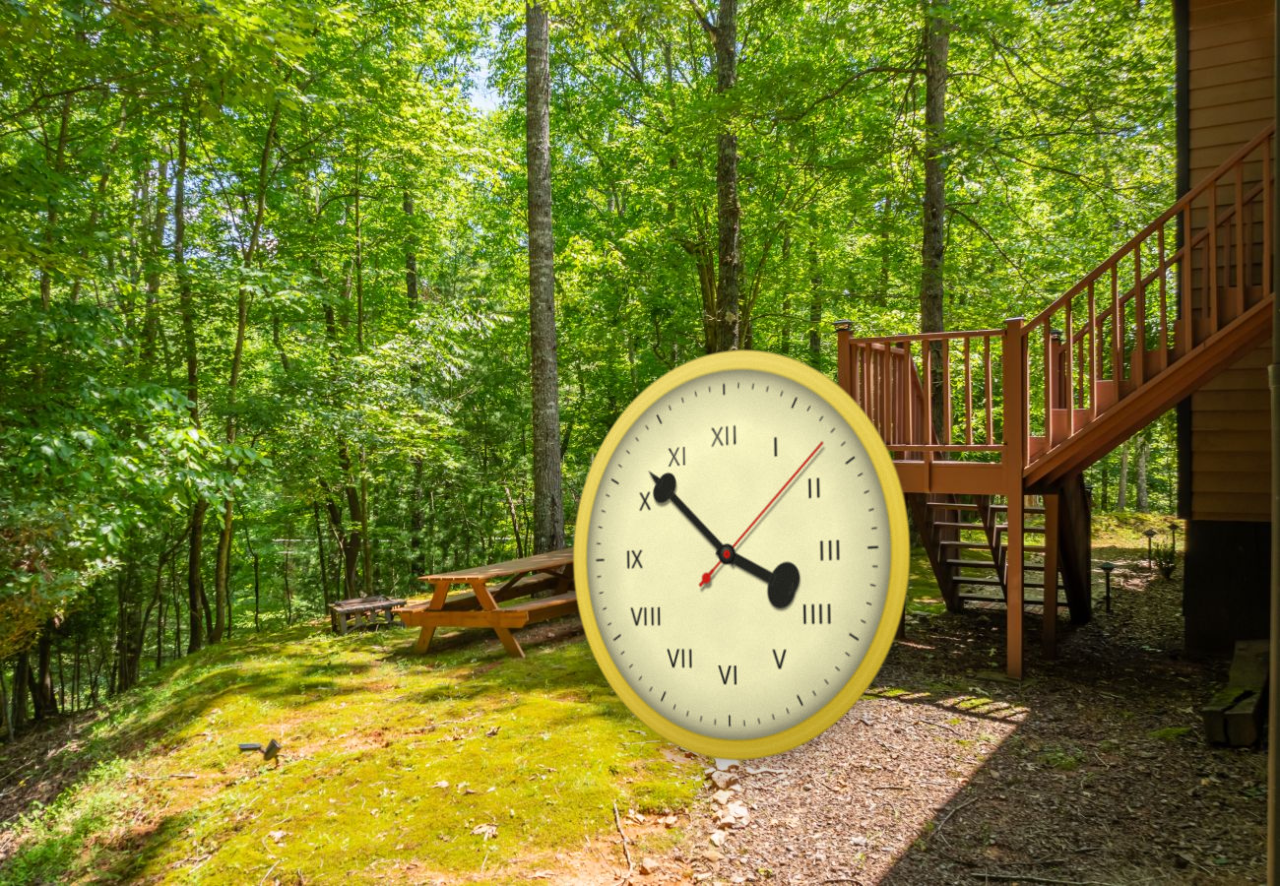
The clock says 3,52,08
